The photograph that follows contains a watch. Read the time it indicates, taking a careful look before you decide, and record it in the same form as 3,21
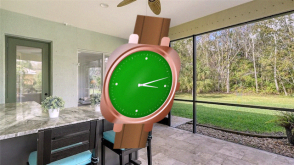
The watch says 3,12
